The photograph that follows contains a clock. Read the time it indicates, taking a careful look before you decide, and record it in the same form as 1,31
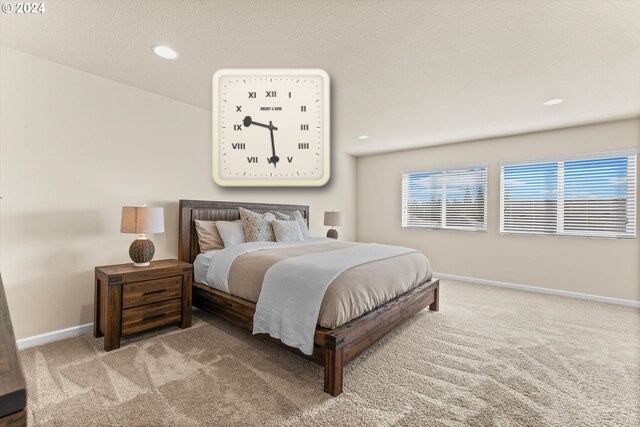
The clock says 9,29
